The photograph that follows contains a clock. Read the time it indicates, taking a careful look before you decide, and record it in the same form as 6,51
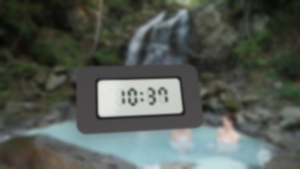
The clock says 10,37
